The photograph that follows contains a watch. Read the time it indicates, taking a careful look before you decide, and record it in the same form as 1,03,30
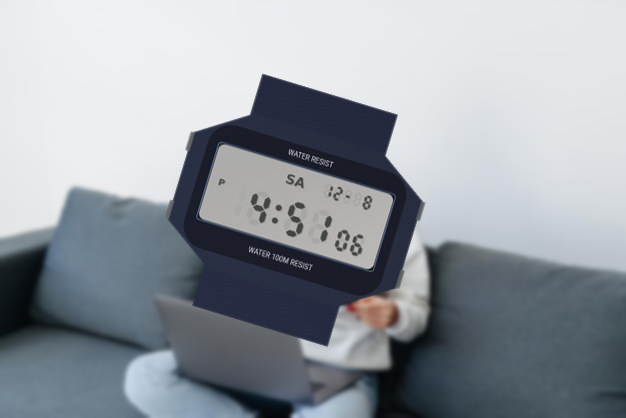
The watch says 4,51,06
